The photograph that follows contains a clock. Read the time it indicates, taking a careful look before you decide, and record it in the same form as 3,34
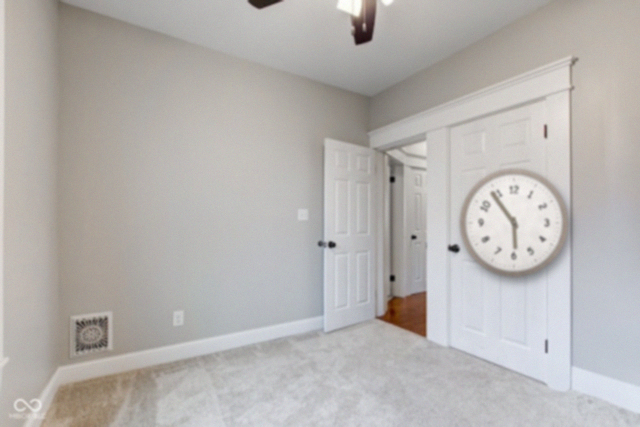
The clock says 5,54
